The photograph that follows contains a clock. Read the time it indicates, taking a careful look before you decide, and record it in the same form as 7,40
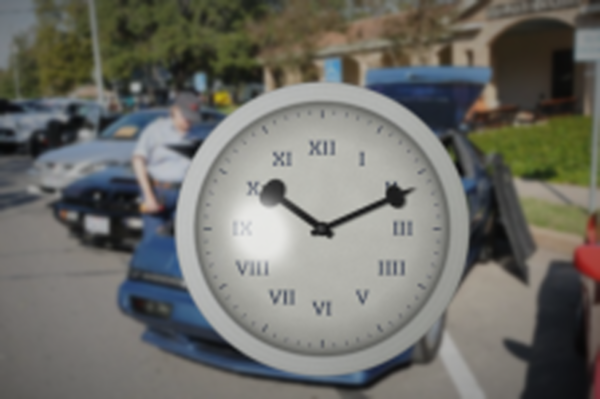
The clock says 10,11
